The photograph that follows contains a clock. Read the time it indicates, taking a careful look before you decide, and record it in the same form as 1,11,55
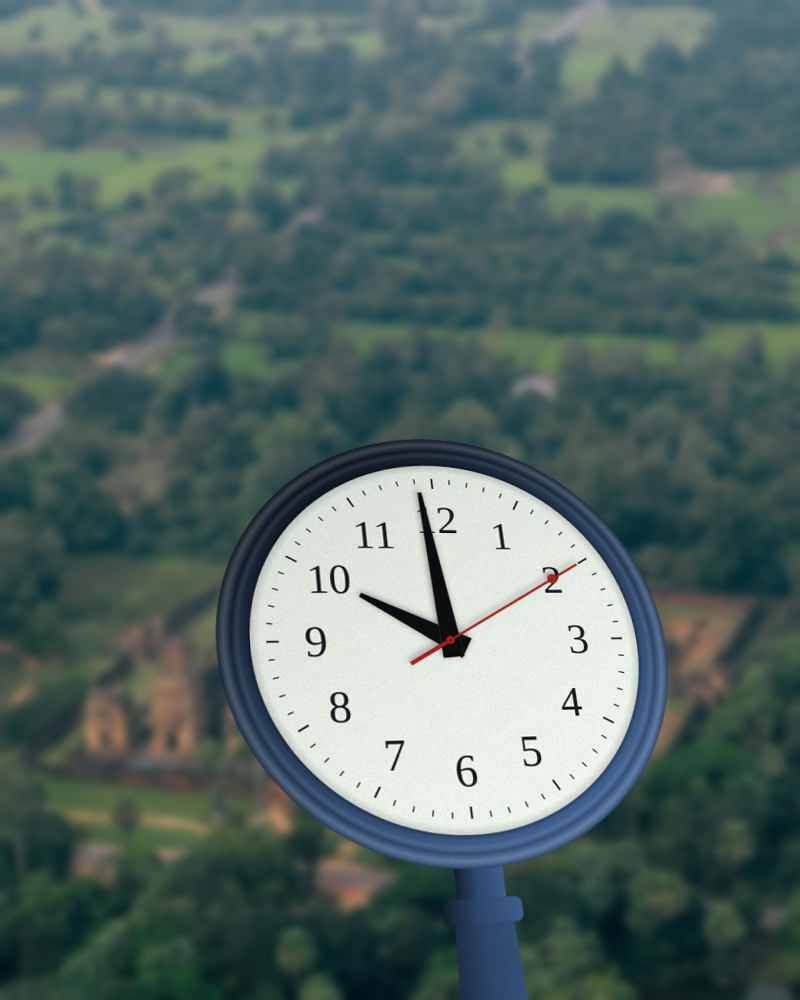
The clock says 9,59,10
